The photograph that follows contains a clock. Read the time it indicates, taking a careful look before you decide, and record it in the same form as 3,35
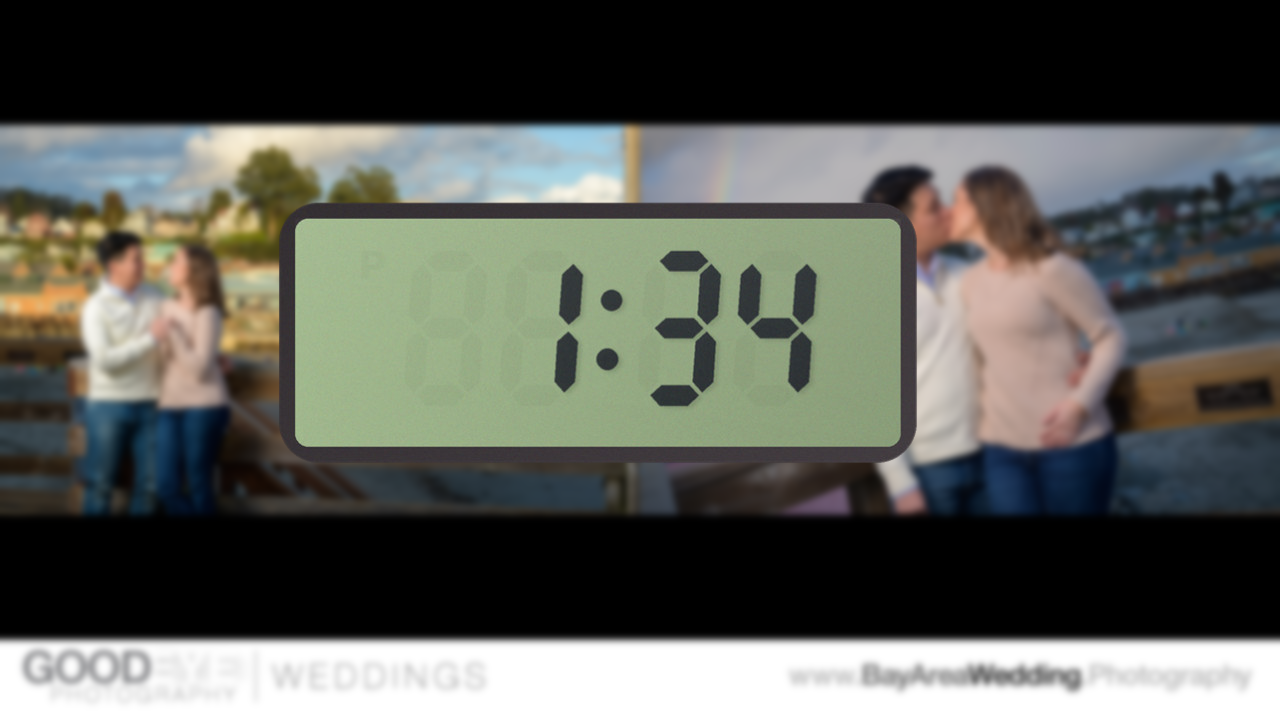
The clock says 1,34
